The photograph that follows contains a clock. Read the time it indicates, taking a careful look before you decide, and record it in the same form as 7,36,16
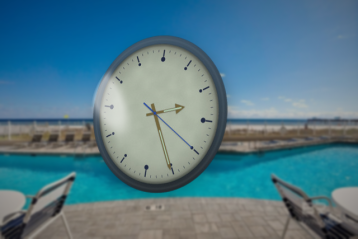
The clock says 2,25,20
